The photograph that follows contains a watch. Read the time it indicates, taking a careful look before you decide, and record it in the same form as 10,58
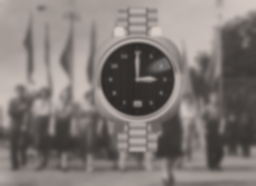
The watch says 3,00
